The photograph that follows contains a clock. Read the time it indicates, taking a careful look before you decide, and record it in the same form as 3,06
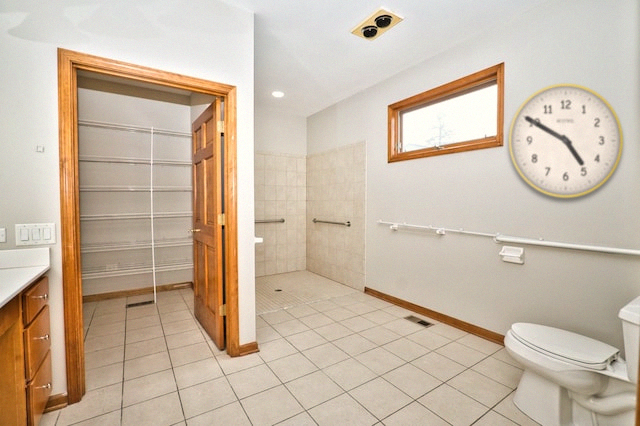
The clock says 4,50
